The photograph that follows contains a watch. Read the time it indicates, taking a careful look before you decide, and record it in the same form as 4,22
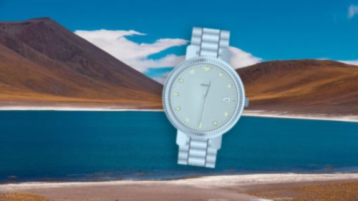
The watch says 12,31
